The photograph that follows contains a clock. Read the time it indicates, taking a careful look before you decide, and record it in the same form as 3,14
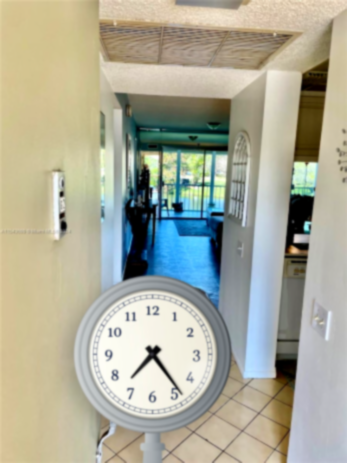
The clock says 7,24
